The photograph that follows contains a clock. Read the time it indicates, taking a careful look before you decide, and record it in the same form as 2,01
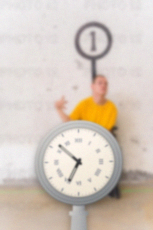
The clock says 6,52
